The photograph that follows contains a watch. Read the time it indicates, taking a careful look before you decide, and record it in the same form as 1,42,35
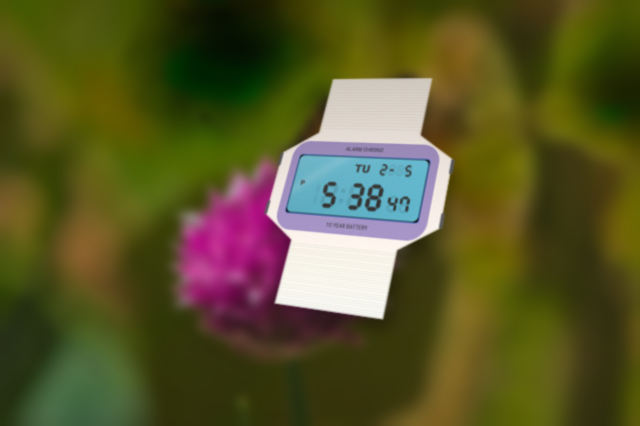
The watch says 5,38,47
